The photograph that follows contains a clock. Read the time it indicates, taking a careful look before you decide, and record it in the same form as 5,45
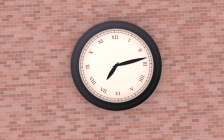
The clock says 7,13
